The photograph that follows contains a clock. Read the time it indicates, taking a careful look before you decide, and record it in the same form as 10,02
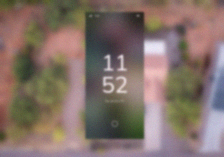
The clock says 11,52
